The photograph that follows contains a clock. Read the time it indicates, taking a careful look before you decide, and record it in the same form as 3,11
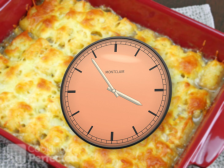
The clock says 3,54
